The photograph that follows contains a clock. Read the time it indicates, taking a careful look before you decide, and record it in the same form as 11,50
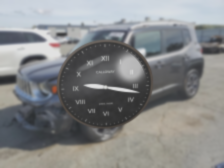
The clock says 9,17
